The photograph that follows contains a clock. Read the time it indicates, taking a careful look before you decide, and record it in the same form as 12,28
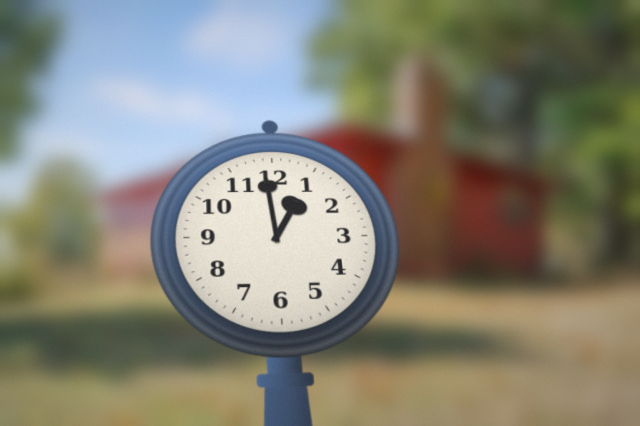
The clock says 12,59
